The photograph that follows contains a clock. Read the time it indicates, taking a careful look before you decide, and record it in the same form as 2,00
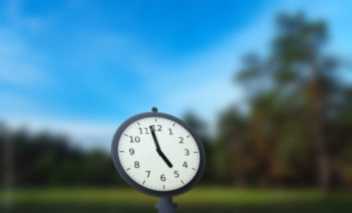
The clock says 4,58
